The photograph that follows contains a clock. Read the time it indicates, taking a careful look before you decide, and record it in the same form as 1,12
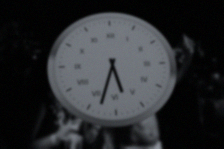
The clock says 5,33
